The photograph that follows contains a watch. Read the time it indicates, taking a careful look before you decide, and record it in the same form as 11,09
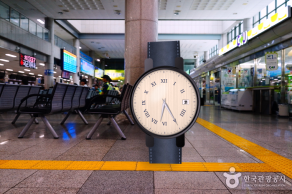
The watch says 6,25
